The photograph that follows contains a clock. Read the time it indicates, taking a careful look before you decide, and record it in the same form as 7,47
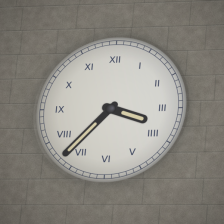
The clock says 3,37
